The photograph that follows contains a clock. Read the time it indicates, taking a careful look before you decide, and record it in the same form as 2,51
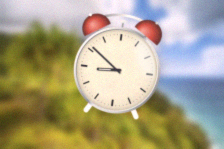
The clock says 8,51
